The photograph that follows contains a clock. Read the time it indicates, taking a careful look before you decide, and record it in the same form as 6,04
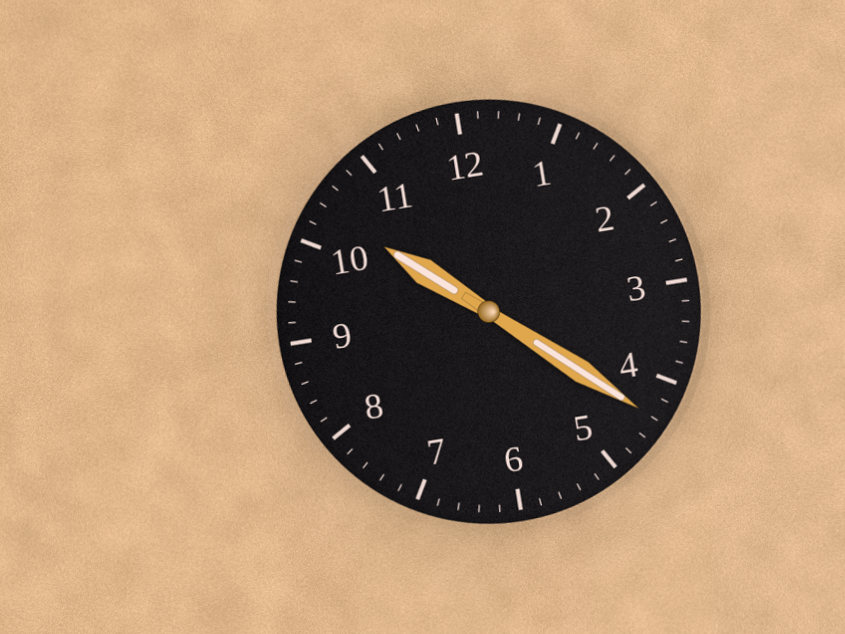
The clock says 10,22
